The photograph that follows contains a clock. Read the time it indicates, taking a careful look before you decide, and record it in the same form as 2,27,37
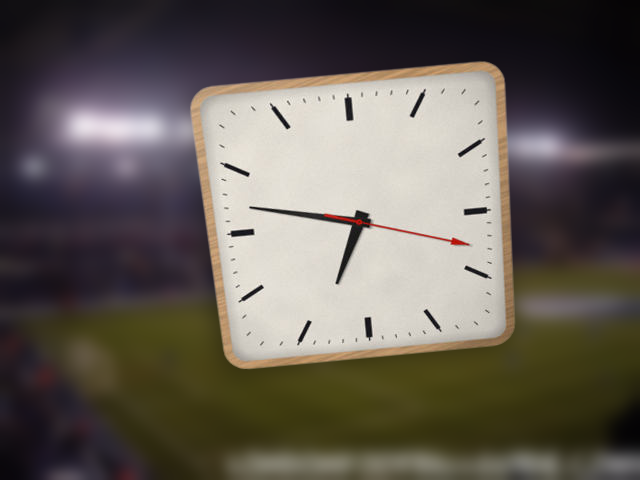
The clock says 6,47,18
